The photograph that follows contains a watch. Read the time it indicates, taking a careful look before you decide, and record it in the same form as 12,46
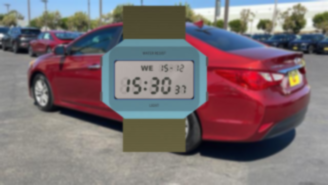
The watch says 15,30
